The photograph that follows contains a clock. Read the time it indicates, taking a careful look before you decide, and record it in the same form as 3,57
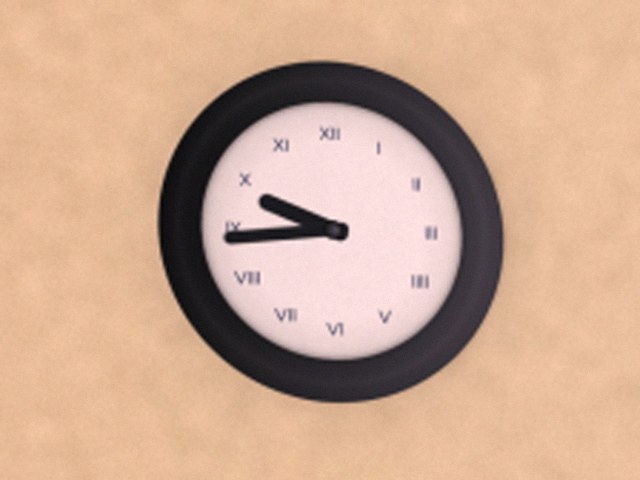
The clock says 9,44
